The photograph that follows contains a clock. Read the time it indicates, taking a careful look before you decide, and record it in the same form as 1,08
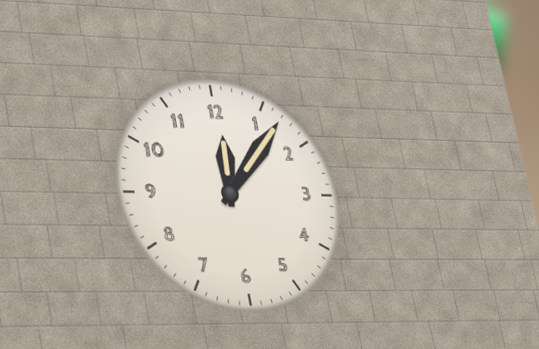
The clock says 12,07
